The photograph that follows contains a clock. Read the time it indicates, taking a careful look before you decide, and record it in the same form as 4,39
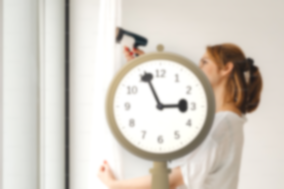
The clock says 2,56
